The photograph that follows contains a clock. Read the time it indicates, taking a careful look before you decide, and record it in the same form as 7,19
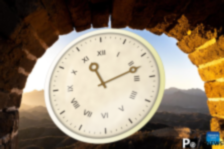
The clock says 11,12
